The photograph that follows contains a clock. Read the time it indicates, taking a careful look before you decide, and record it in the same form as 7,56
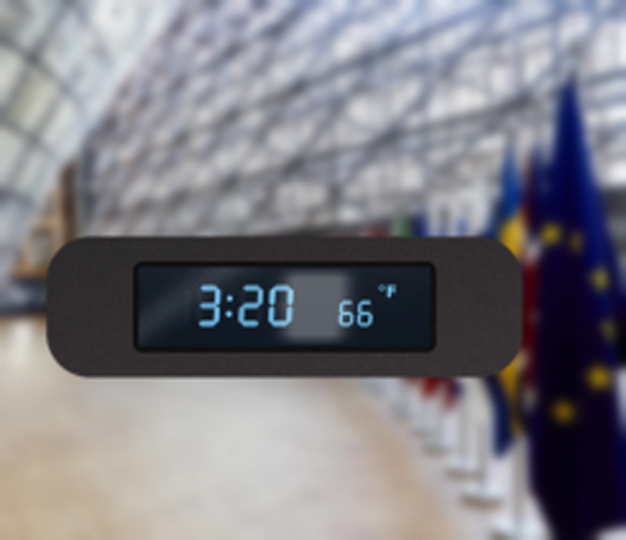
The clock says 3,20
